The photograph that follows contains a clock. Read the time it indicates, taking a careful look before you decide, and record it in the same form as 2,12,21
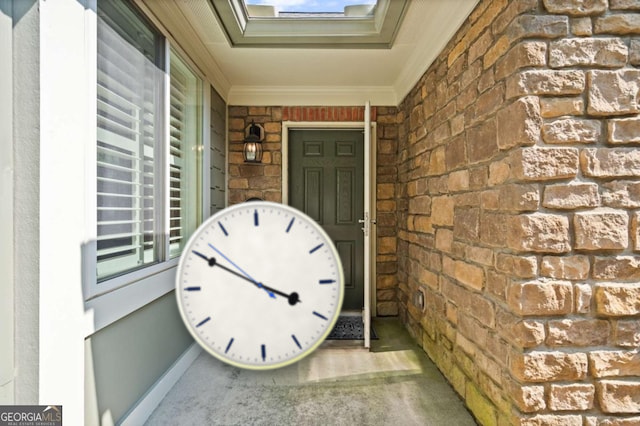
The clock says 3,49,52
